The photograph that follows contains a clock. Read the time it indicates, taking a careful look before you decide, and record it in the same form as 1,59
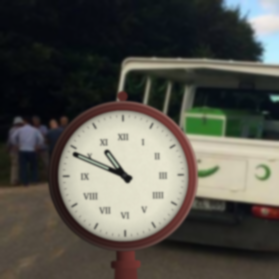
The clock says 10,49
